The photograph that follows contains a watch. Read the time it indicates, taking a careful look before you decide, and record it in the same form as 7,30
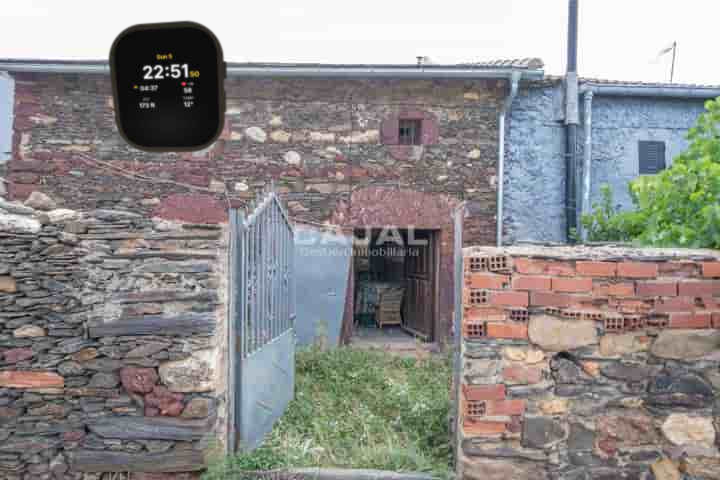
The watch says 22,51
